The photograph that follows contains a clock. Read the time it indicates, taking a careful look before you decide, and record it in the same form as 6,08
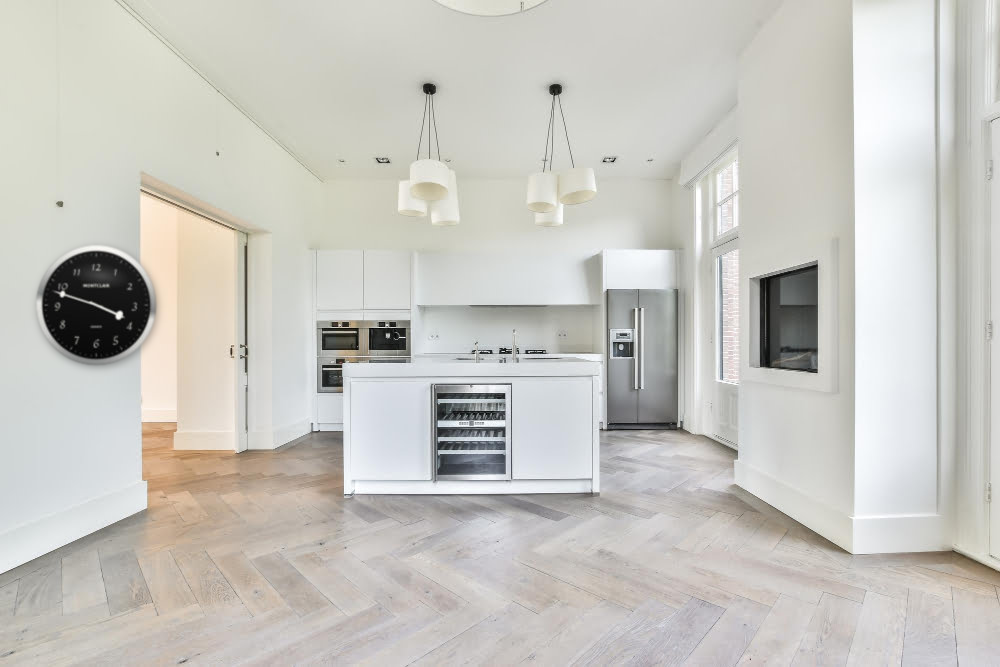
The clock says 3,48
